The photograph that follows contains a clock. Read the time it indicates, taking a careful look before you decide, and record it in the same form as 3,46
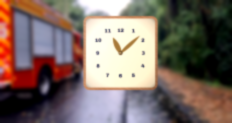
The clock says 11,08
